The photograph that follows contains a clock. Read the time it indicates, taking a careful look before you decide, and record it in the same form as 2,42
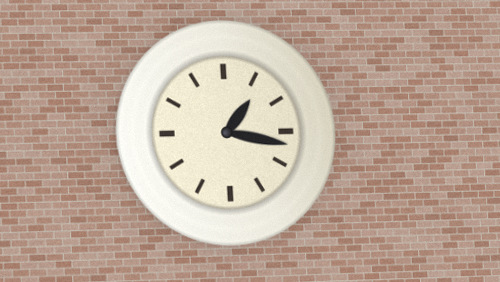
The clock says 1,17
